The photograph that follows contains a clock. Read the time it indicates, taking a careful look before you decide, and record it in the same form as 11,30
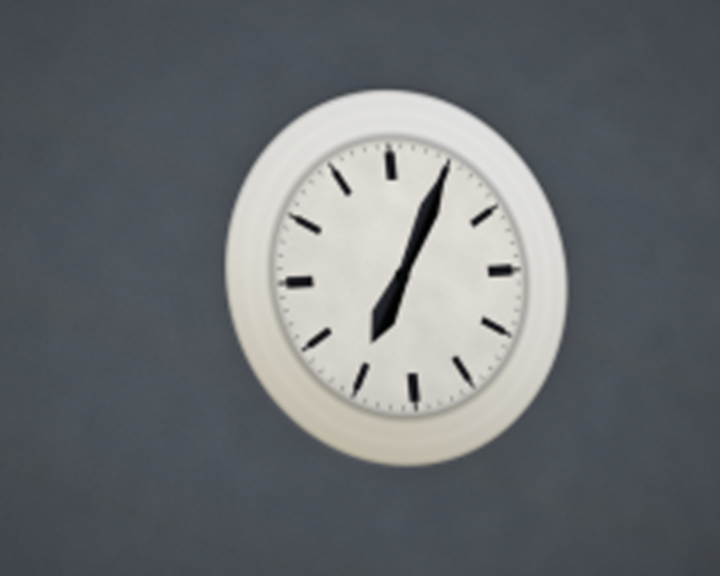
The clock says 7,05
